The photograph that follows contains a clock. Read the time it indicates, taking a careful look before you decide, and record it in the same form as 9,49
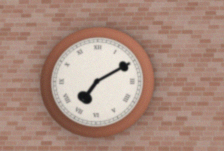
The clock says 7,10
